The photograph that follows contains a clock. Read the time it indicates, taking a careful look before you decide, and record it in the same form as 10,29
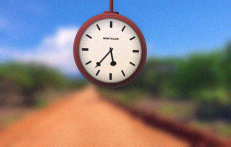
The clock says 5,37
